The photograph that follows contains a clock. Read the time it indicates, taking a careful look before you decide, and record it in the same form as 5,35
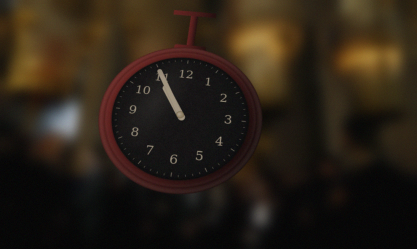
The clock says 10,55
